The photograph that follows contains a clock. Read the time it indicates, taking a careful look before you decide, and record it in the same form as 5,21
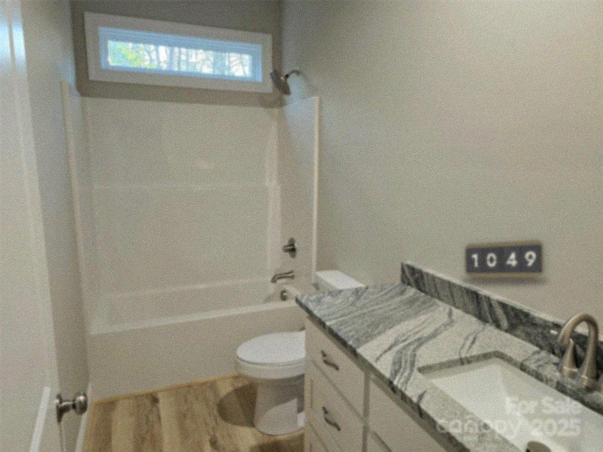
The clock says 10,49
